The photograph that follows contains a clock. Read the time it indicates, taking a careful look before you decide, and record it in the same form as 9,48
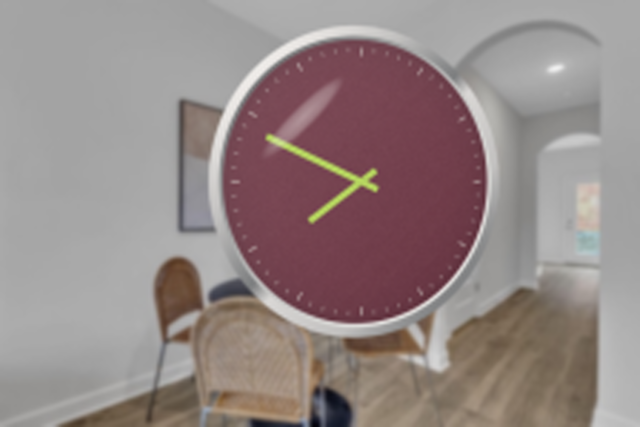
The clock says 7,49
